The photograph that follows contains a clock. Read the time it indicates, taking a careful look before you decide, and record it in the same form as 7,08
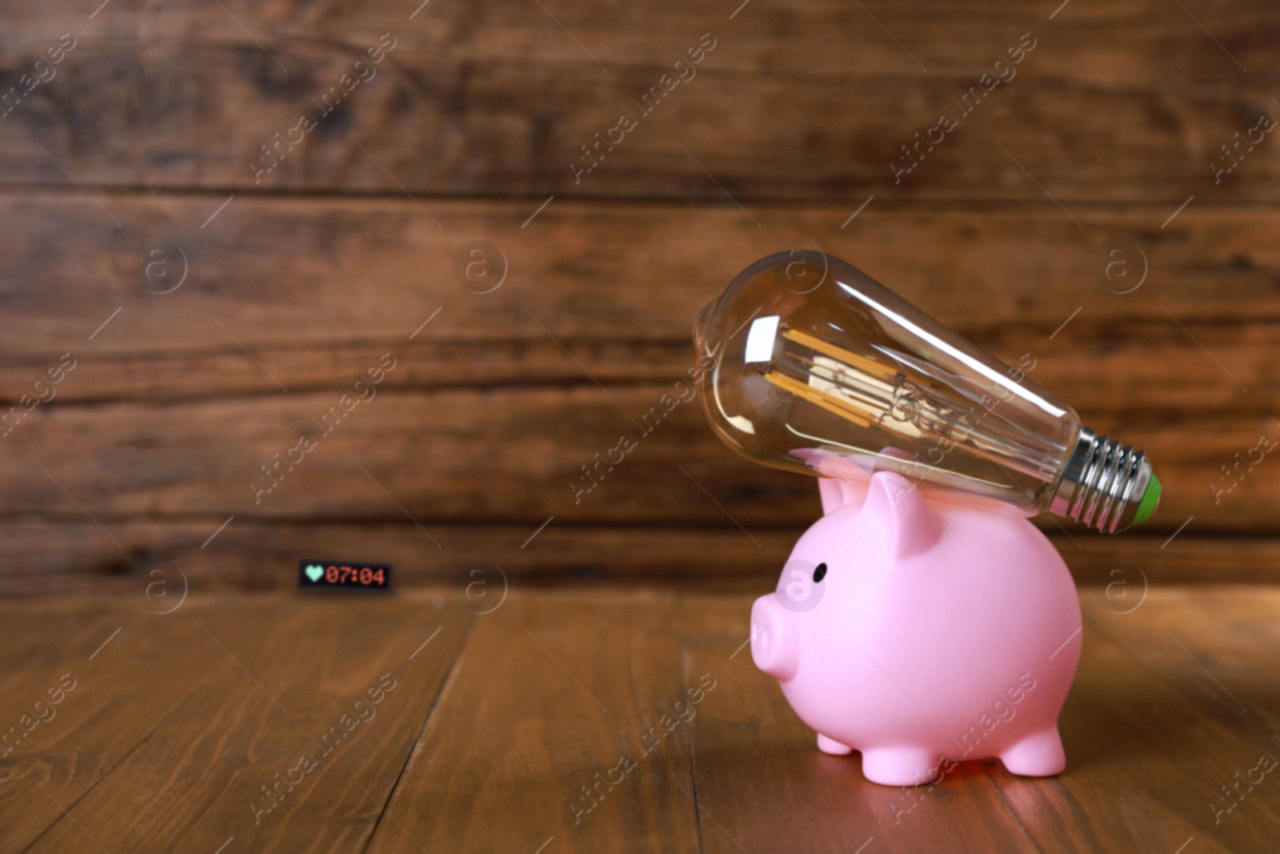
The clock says 7,04
